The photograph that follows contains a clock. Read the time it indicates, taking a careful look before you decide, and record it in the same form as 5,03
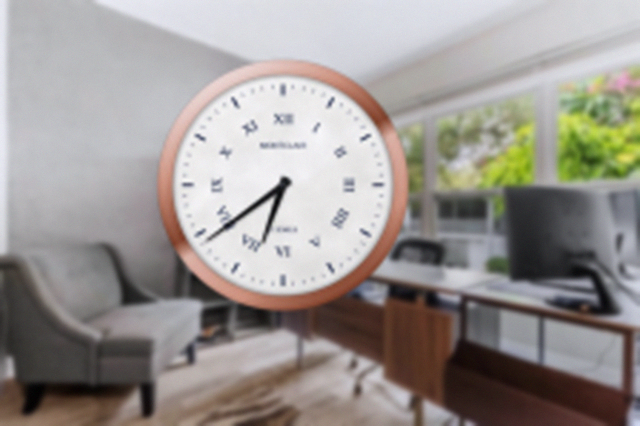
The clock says 6,39
